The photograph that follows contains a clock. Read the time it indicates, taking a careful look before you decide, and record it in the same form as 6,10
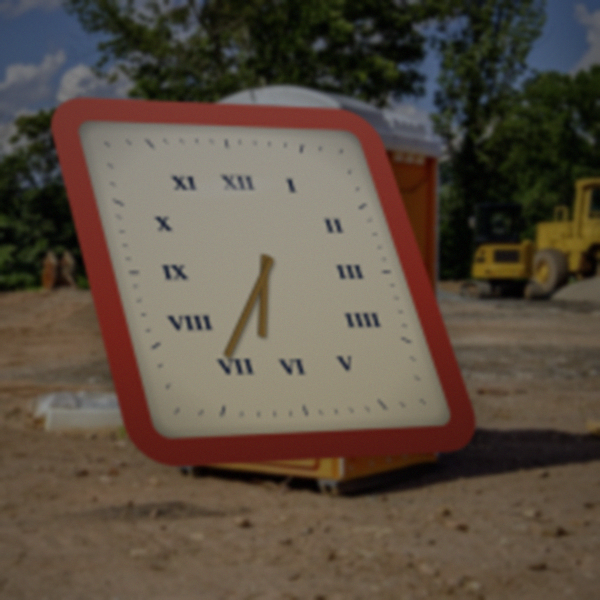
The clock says 6,36
